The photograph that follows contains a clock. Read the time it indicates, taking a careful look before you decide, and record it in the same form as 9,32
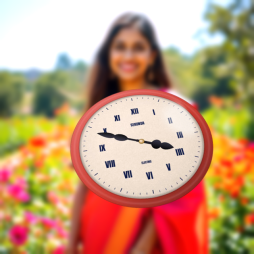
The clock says 3,49
